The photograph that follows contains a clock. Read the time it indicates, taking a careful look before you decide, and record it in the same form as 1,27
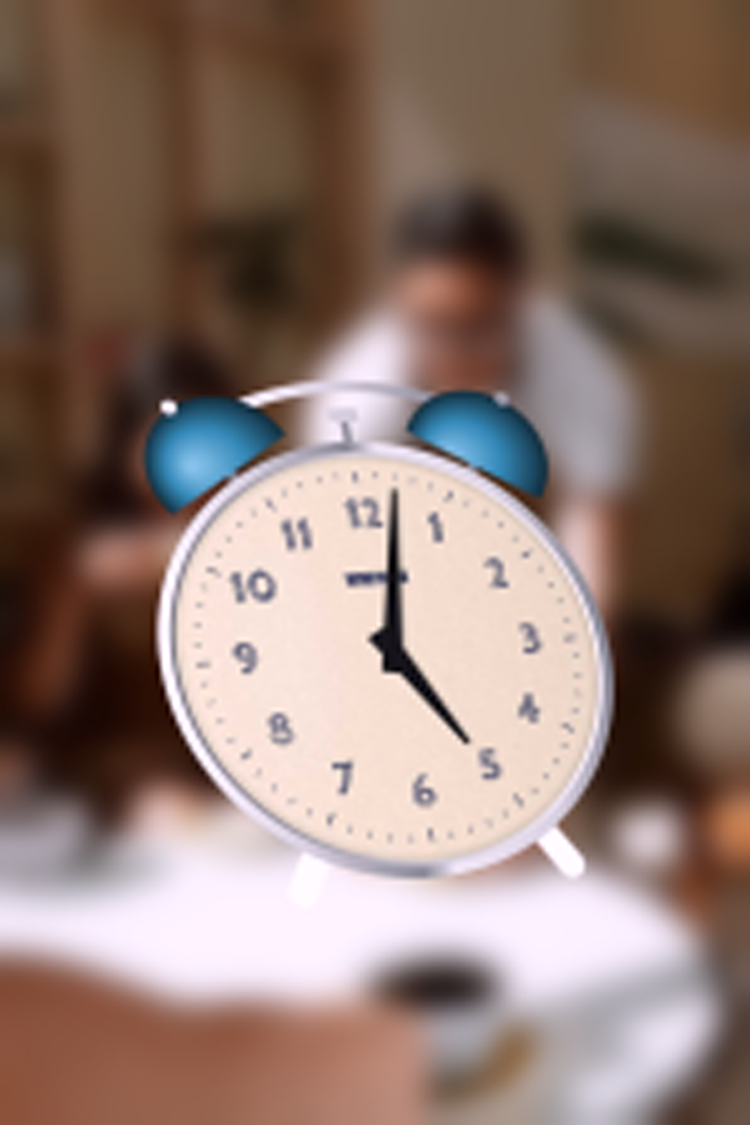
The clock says 5,02
